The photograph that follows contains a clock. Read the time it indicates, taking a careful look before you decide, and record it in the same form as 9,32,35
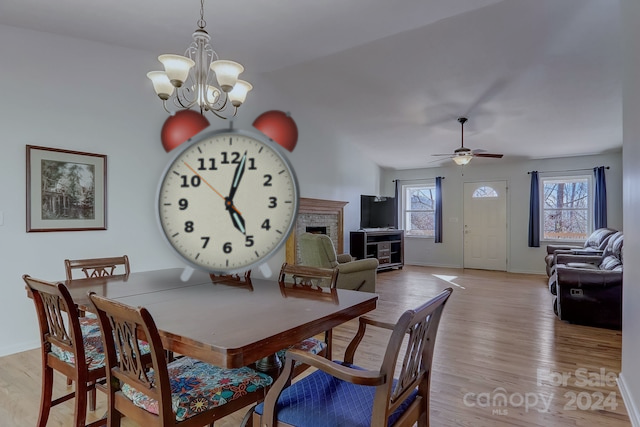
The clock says 5,02,52
